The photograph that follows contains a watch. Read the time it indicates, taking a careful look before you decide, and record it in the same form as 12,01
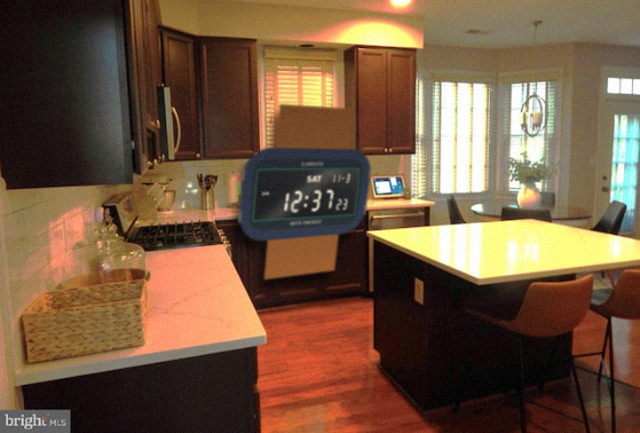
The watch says 12,37
